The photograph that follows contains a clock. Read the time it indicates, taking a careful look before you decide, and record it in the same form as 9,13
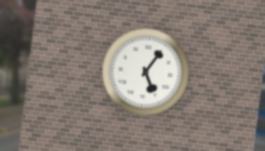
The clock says 5,05
